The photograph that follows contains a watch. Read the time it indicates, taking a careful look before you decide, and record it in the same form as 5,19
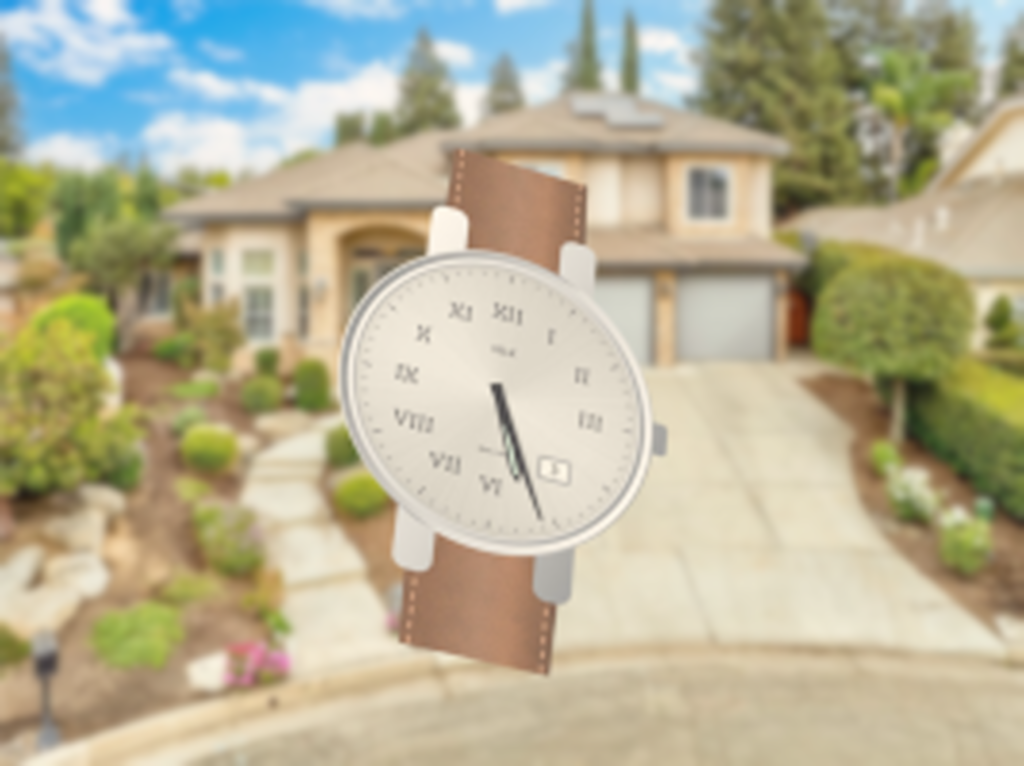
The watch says 5,26
